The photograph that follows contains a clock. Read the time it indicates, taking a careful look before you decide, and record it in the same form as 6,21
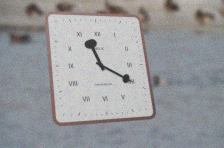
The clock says 11,20
